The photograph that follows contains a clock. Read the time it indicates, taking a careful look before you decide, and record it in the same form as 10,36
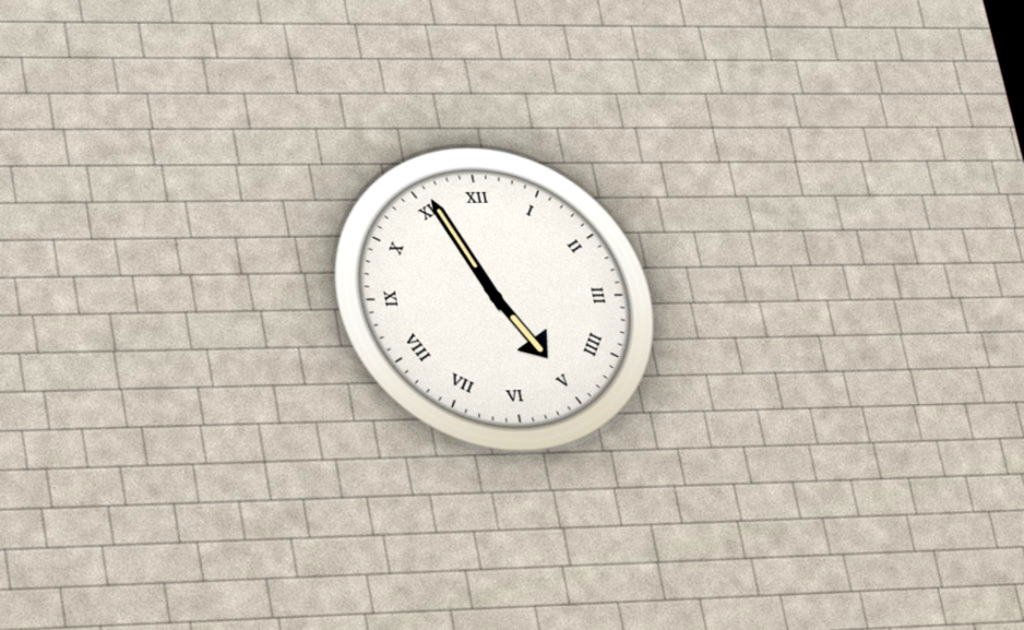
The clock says 4,56
